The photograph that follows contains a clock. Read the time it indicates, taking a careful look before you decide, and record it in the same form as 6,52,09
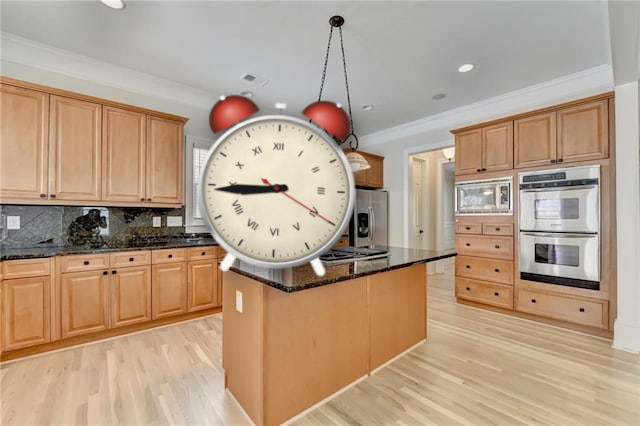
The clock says 8,44,20
